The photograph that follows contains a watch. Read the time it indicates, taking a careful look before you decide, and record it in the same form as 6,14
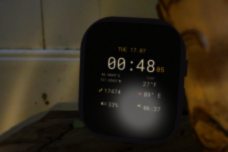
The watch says 0,48
